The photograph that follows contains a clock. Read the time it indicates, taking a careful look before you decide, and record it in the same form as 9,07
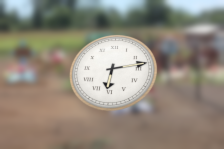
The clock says 6,13
